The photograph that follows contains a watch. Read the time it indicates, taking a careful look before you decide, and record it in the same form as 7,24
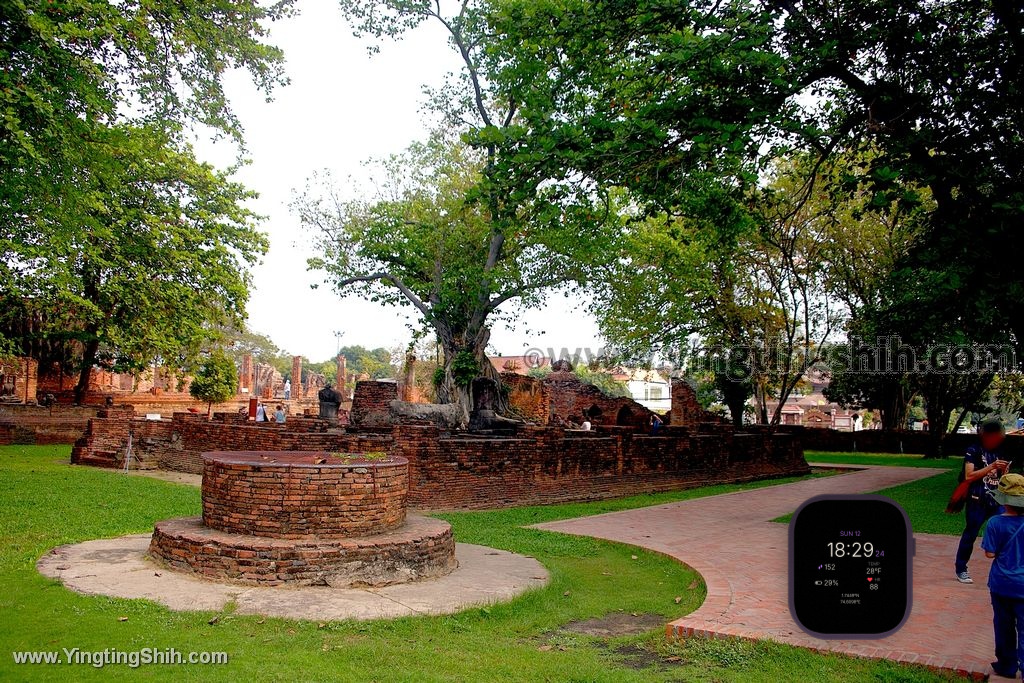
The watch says 18,29
